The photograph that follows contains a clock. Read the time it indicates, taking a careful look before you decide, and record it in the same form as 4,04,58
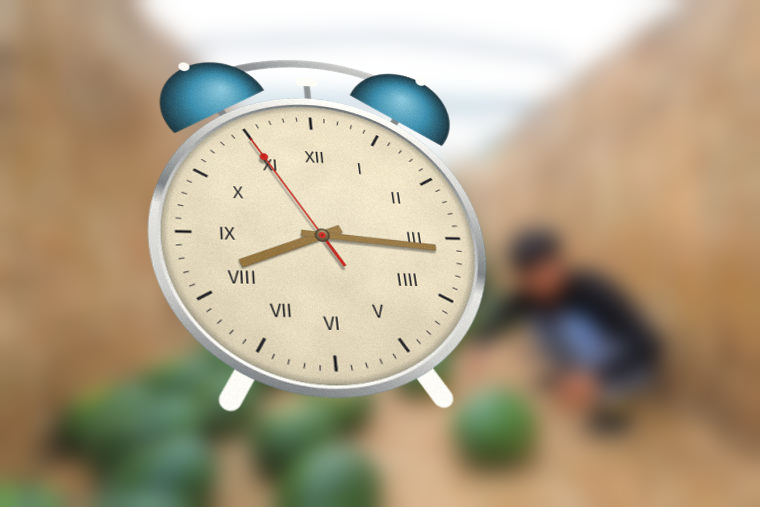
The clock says 8,15,55
